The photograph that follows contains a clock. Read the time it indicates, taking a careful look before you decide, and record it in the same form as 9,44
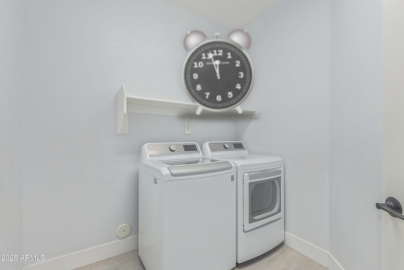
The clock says 11,57
